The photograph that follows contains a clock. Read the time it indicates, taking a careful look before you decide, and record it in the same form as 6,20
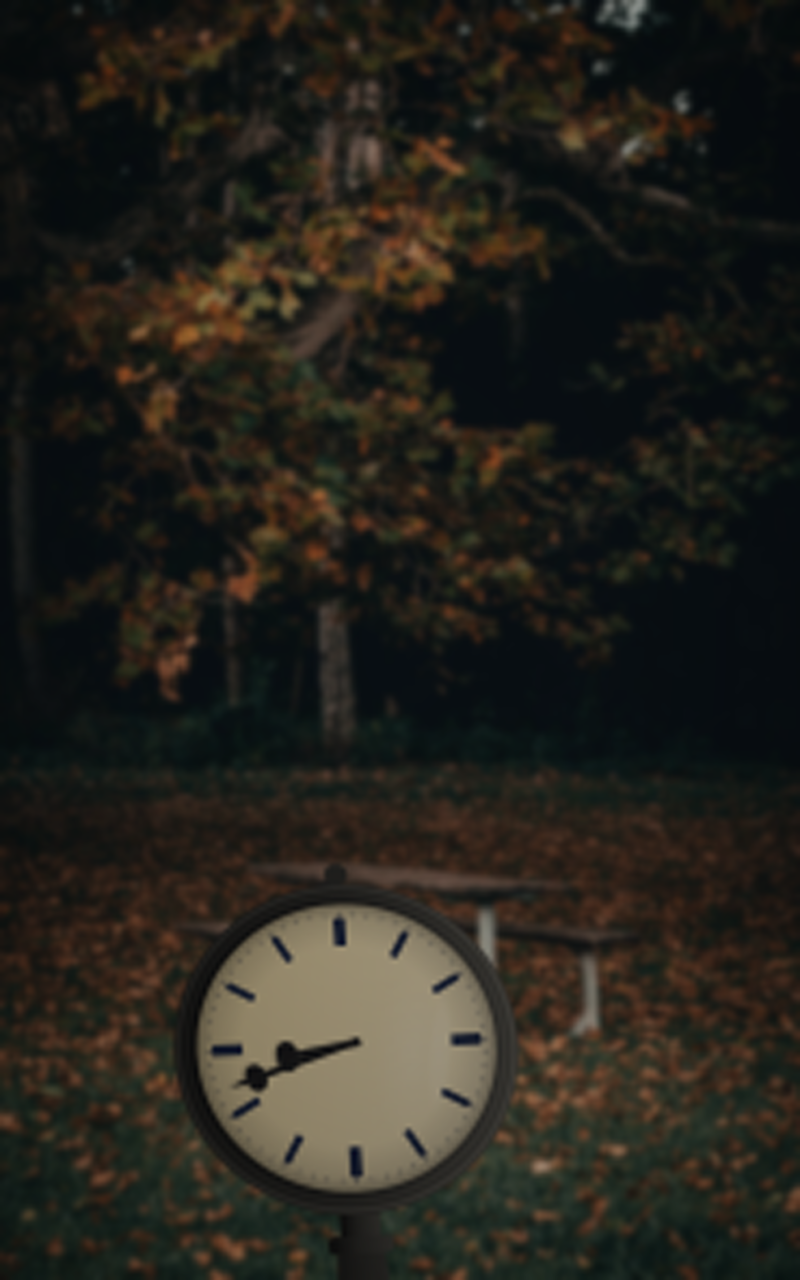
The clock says 8,42
